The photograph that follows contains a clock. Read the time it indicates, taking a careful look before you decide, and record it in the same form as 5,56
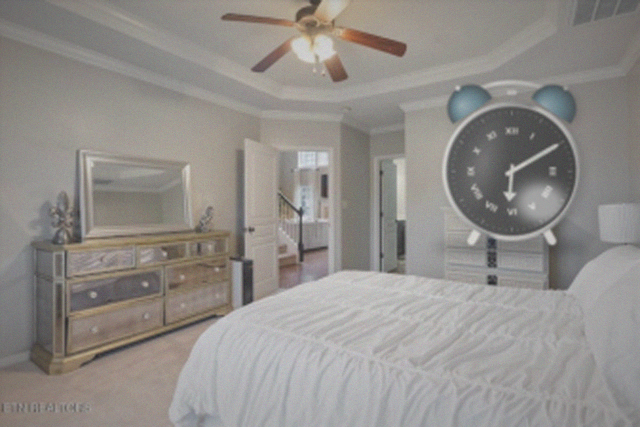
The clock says 6,10
